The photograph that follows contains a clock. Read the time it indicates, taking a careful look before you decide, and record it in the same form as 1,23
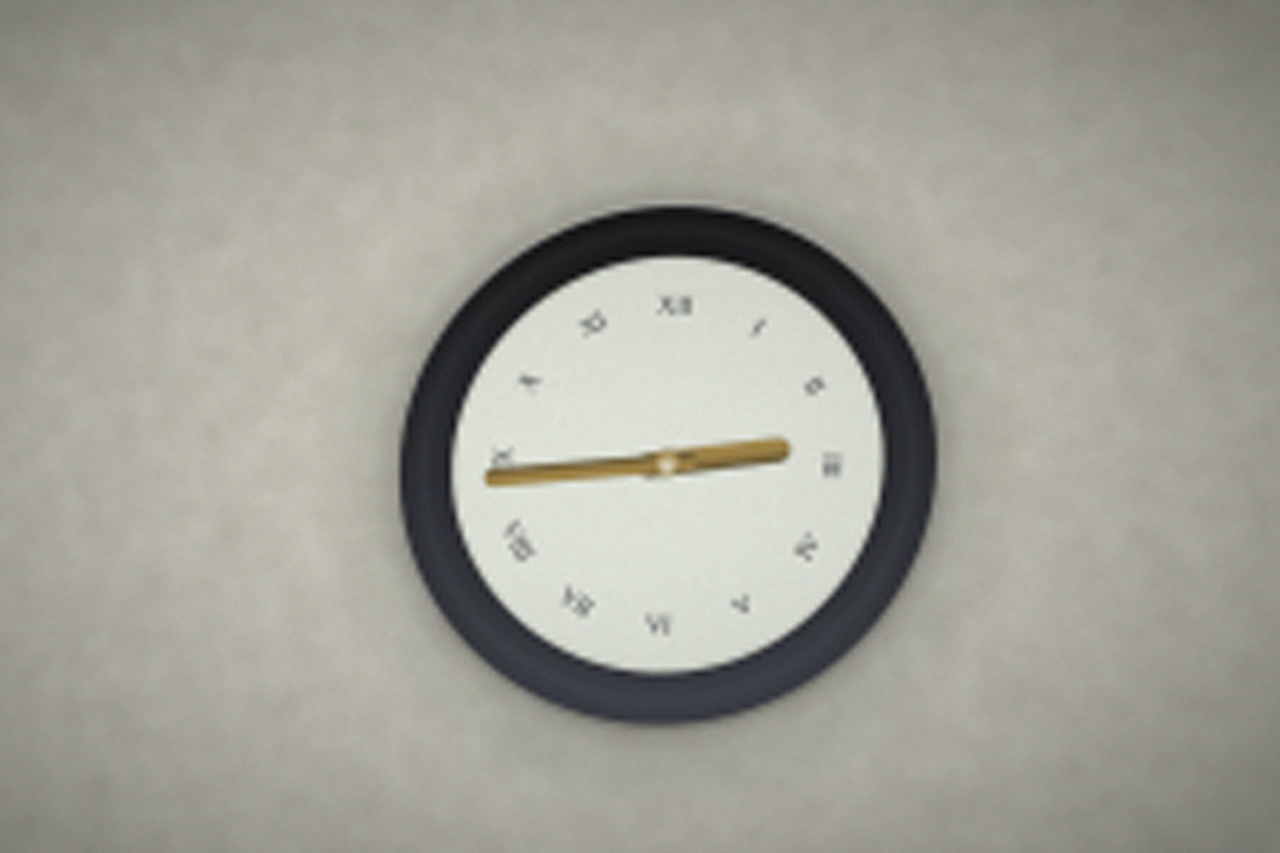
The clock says 2,44
